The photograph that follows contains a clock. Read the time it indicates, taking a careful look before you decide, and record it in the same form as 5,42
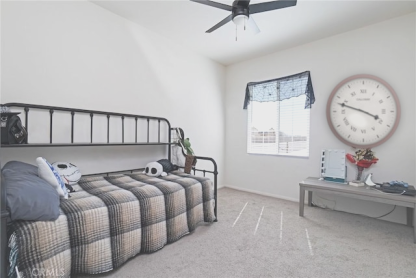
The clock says 3,48
